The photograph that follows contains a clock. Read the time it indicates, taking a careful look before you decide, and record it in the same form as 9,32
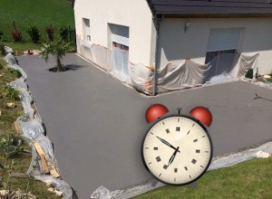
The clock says 6,50
